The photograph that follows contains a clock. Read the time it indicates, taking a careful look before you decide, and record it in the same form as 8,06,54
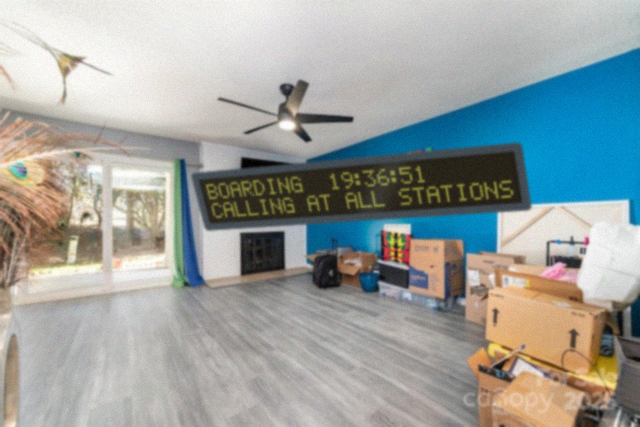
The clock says 19,36,51
